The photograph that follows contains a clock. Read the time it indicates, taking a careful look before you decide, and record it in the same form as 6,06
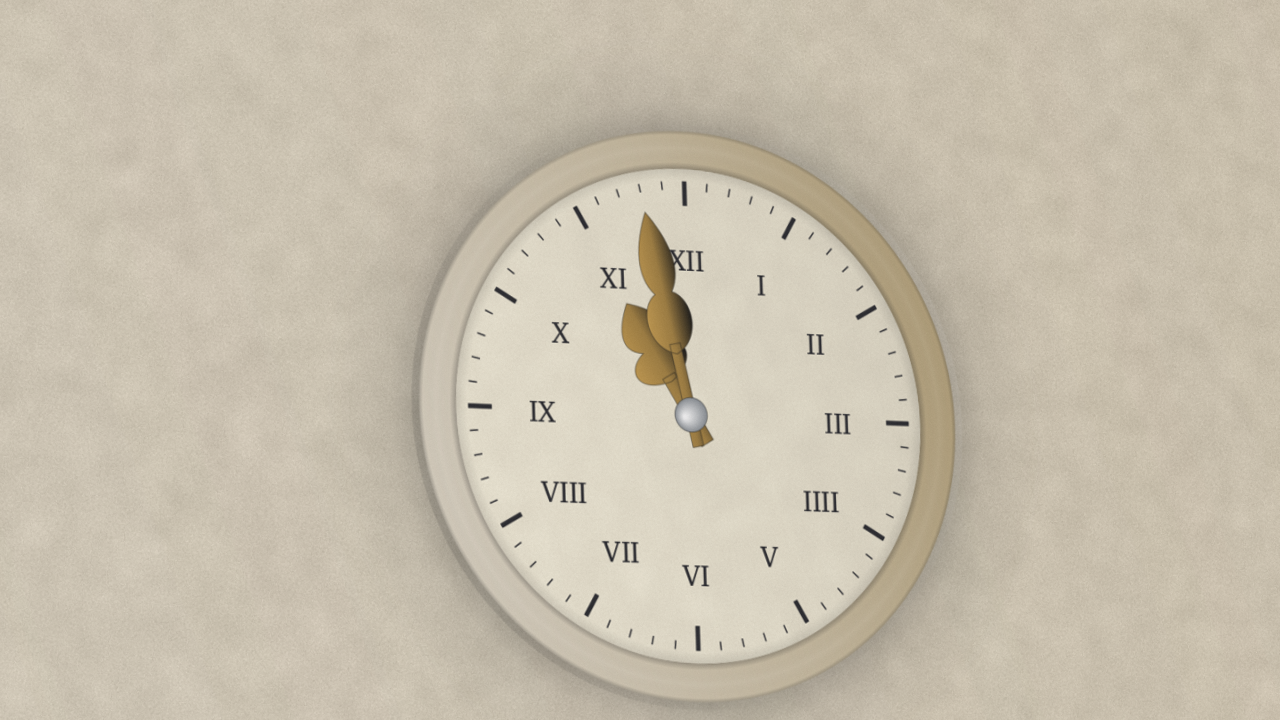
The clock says 10,58
